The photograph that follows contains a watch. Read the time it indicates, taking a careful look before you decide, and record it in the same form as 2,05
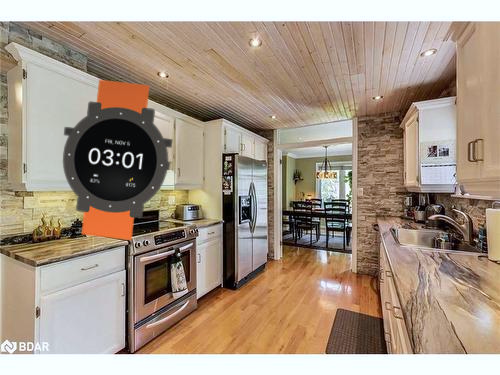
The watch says 3,01
